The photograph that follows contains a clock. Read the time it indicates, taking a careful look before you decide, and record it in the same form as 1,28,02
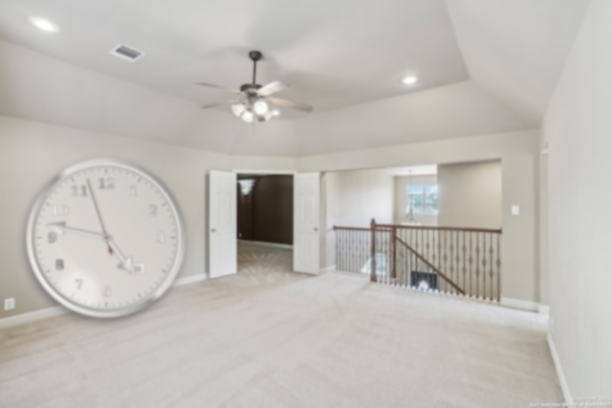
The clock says 4,46,57
